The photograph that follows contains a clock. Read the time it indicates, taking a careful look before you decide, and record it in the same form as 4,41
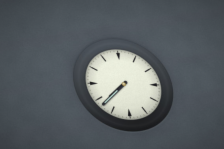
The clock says 7,38
